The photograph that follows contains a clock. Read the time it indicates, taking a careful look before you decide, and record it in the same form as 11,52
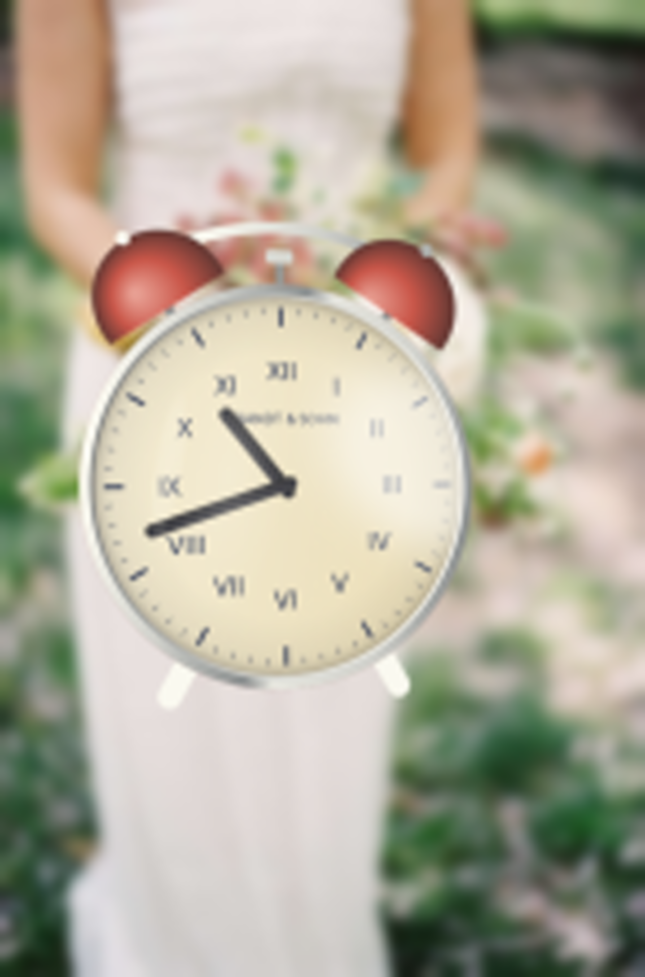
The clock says 10,42
